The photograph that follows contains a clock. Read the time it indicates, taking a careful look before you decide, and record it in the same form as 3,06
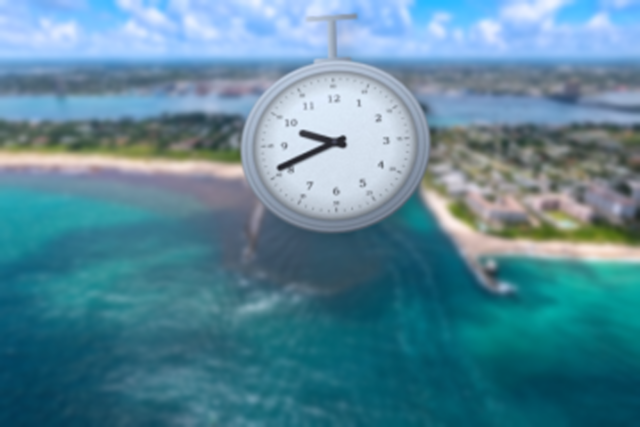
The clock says 9,41
